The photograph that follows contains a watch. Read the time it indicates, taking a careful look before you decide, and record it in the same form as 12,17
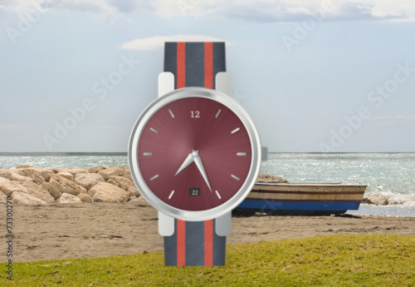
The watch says 7,26
